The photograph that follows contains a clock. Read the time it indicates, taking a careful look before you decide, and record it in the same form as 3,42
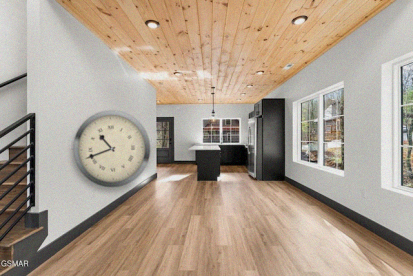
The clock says 10,42
